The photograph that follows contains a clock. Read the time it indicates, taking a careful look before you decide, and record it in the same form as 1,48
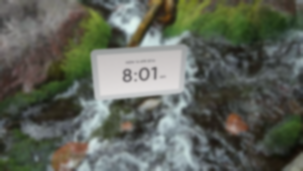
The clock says 8,01
